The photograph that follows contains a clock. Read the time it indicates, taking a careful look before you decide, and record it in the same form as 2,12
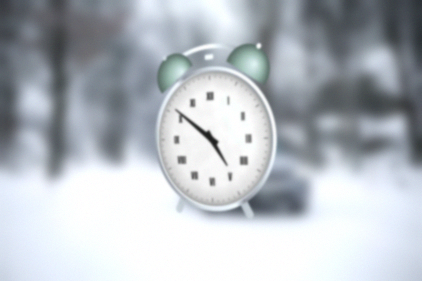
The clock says 4,51
